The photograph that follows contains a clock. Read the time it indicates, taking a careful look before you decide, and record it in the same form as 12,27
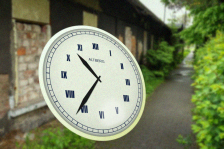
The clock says 10,36
